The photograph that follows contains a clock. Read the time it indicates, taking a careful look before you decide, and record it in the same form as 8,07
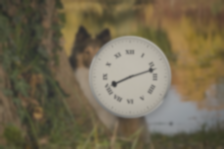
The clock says 8,12
